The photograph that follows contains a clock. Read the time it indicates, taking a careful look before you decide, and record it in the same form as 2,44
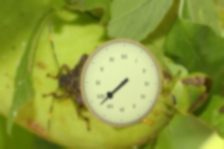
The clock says 7,38
